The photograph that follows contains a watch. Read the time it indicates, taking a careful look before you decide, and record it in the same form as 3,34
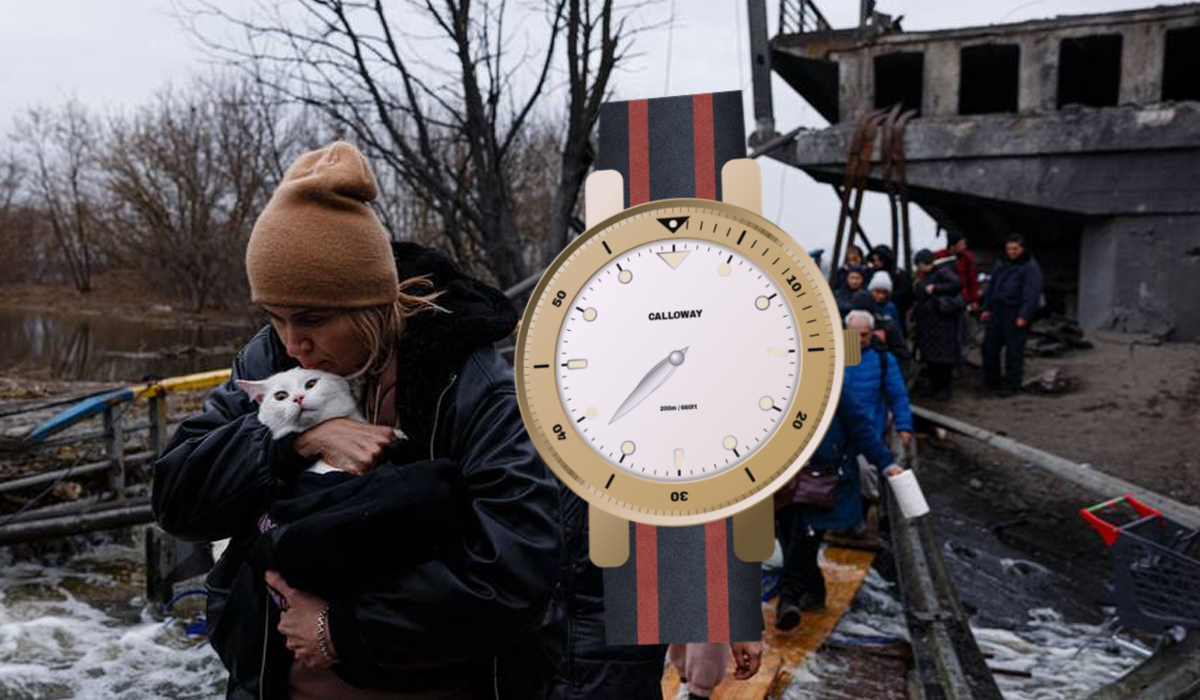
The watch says 7,38
